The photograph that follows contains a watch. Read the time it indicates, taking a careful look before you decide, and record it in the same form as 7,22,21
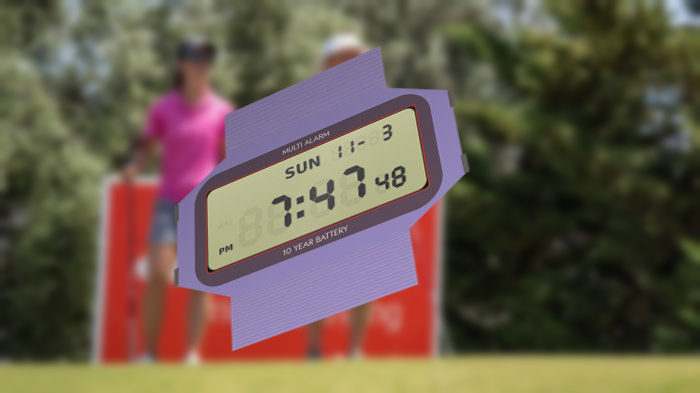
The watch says 7,47,48
